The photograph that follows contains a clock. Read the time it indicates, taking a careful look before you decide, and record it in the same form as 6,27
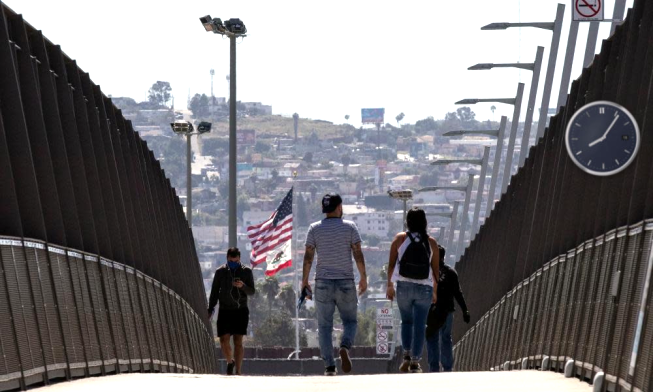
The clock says 8,06
